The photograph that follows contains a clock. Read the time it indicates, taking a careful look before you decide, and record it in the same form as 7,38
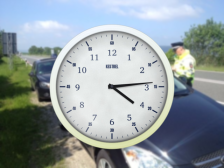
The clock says 4,14
